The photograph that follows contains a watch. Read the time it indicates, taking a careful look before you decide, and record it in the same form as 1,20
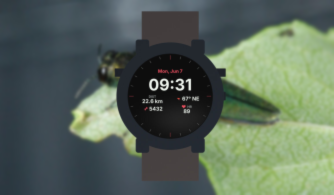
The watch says 9,31
